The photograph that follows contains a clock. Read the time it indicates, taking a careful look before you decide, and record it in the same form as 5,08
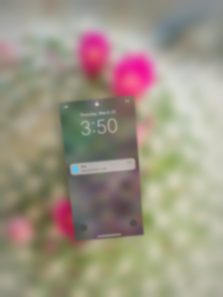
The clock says 3,50
